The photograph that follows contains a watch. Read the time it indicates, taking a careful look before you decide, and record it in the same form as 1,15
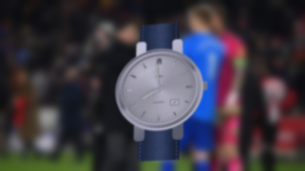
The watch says 7,59
